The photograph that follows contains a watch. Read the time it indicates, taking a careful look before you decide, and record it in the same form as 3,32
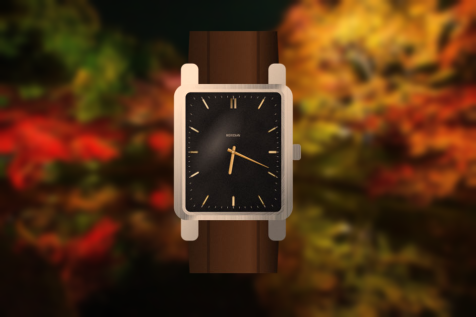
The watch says 6,19
